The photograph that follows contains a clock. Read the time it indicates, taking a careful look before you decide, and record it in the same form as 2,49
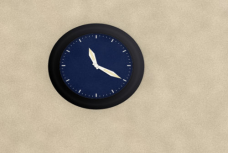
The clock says 11,20
